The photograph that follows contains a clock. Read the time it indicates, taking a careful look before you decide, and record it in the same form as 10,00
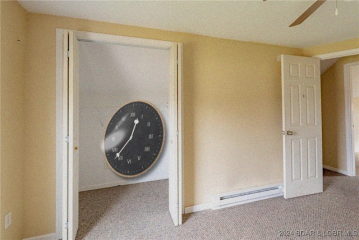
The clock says 12,37
